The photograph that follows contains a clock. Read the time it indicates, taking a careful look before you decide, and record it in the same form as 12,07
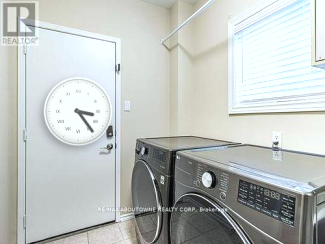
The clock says 3,24
